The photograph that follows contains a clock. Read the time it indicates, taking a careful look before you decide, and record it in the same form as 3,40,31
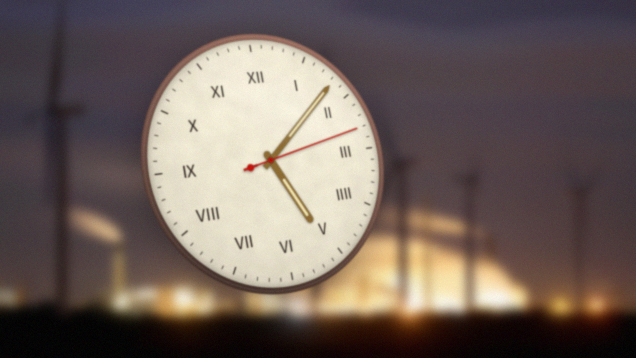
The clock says 5,08,13
